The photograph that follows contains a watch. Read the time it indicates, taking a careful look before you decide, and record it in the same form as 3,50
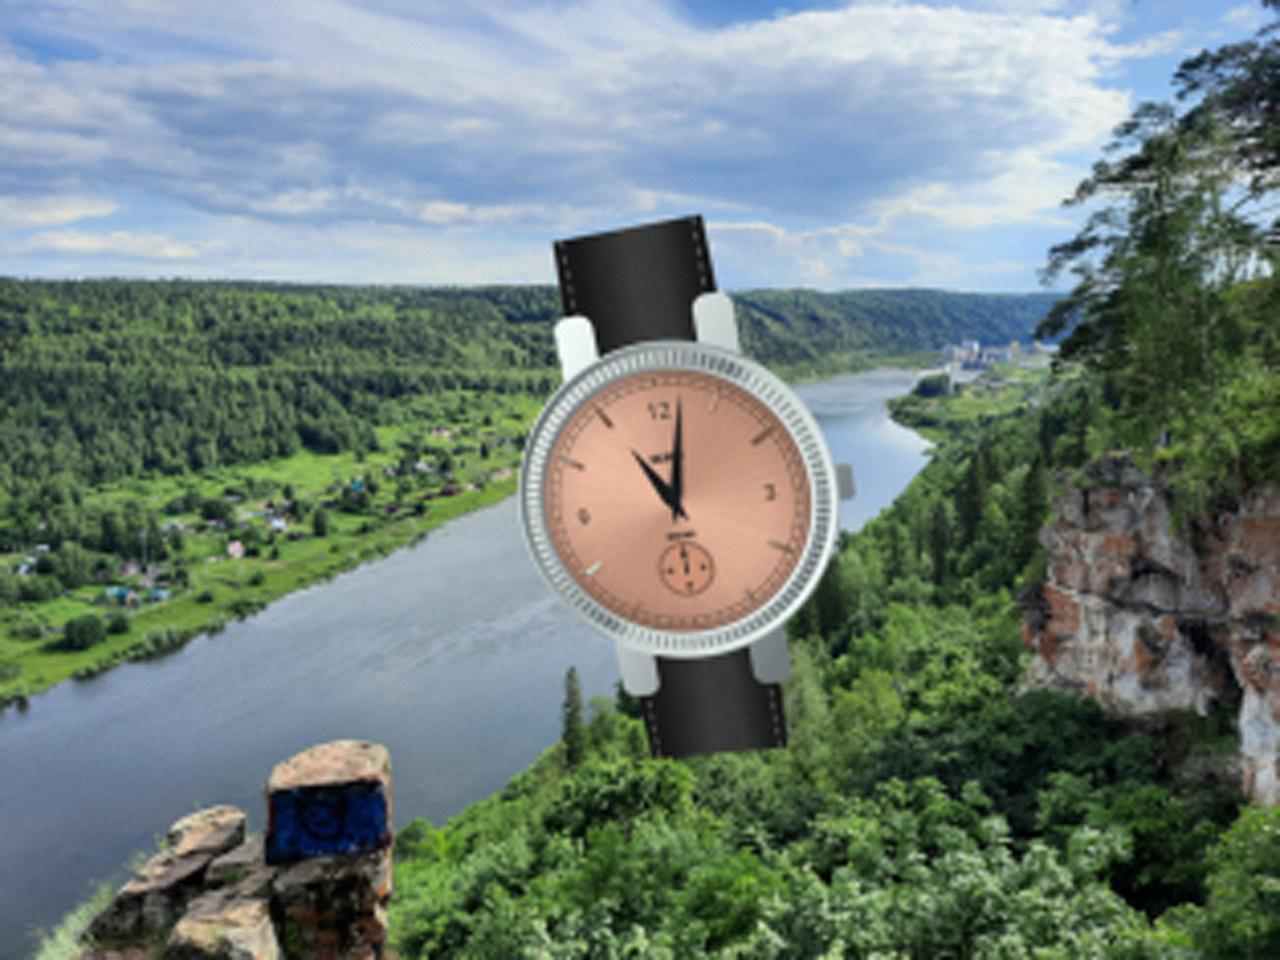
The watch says 11,02
